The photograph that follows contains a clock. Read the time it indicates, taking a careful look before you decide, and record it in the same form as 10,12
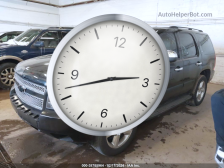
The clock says 2,42
